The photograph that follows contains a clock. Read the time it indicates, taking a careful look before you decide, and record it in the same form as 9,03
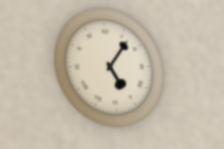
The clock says 5,07
